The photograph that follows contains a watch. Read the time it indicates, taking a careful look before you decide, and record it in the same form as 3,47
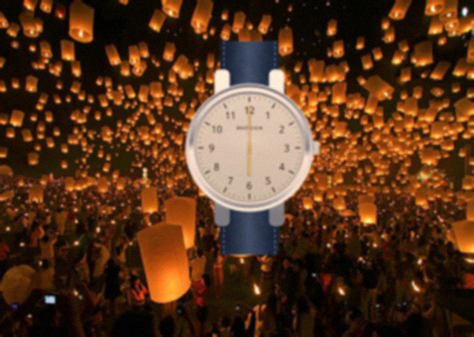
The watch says 6,00
